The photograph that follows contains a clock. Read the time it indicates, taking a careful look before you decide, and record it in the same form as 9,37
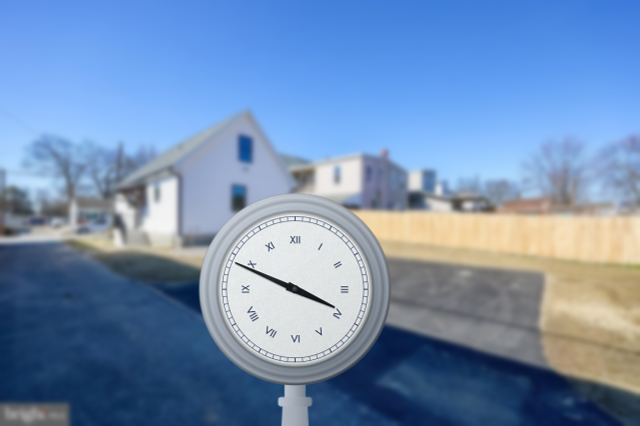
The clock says 3,49
